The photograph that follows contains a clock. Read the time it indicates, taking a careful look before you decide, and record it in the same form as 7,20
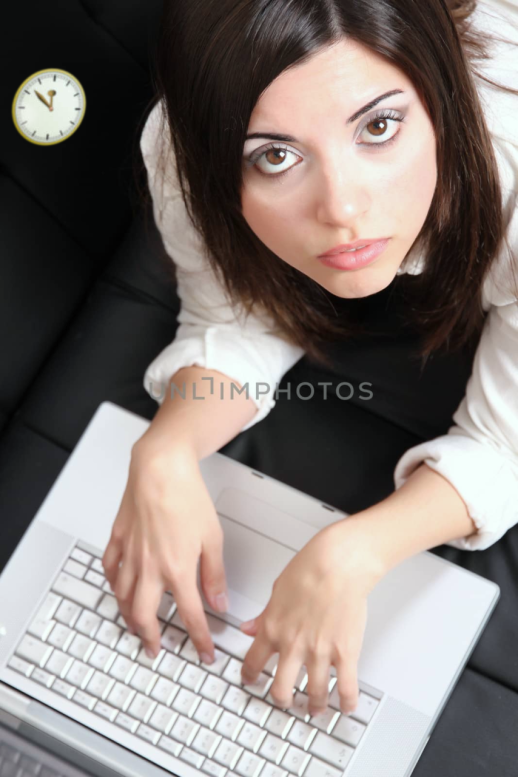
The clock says 11,52
